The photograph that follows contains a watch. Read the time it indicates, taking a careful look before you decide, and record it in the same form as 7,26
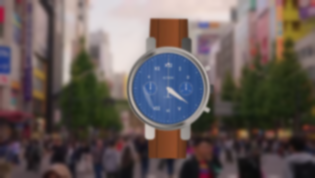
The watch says 4,21
